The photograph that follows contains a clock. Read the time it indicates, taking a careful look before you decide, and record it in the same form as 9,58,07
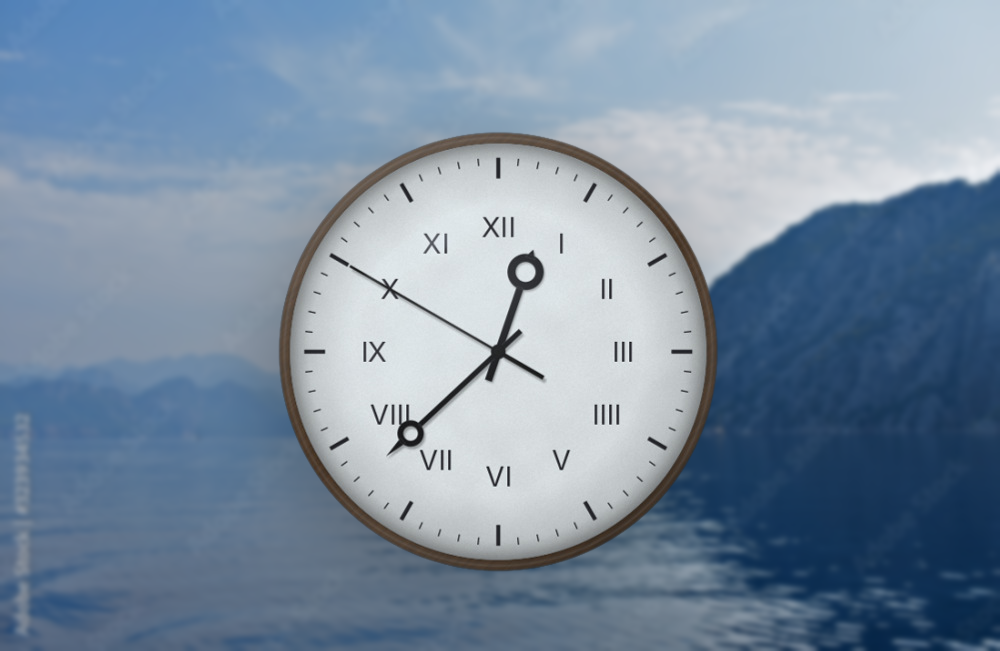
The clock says 12,37,50
